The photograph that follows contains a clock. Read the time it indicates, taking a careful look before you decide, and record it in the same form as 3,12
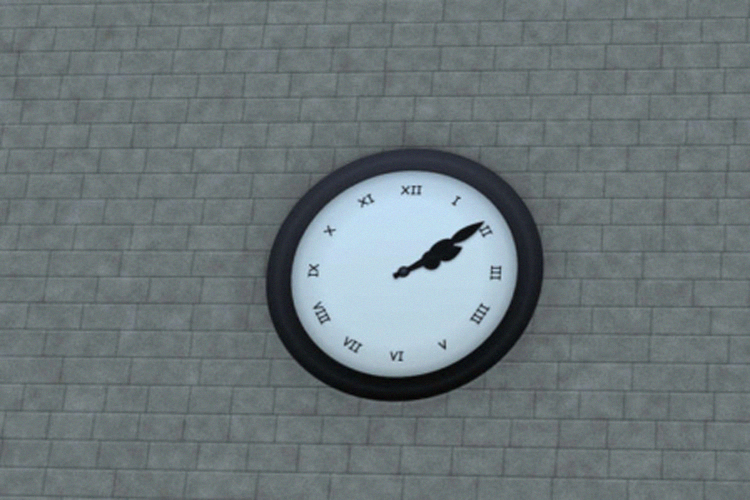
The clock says 2,09
